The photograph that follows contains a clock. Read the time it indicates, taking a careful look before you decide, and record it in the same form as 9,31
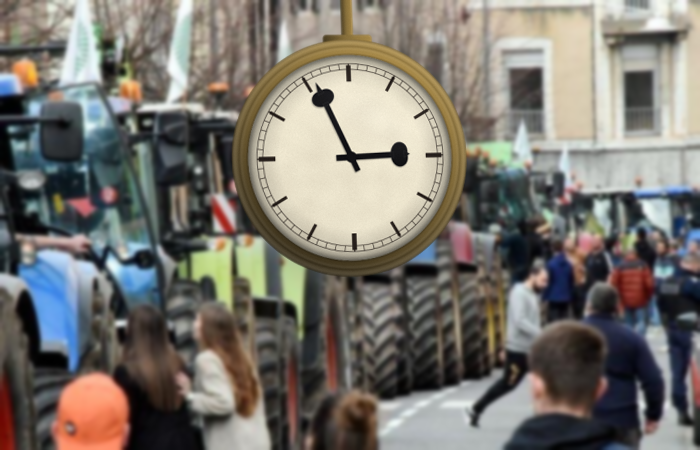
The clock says 2,56
